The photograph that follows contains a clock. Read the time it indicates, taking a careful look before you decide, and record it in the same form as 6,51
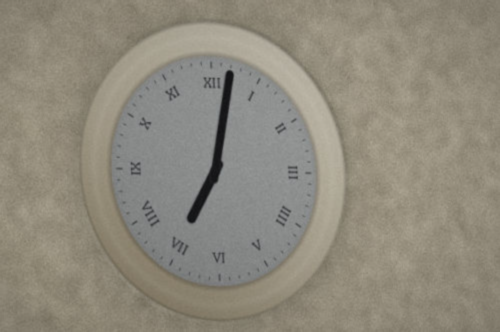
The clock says 7,02
